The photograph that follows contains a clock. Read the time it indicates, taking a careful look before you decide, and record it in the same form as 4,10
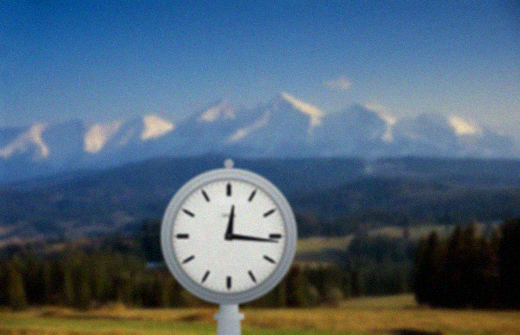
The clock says 12,16
